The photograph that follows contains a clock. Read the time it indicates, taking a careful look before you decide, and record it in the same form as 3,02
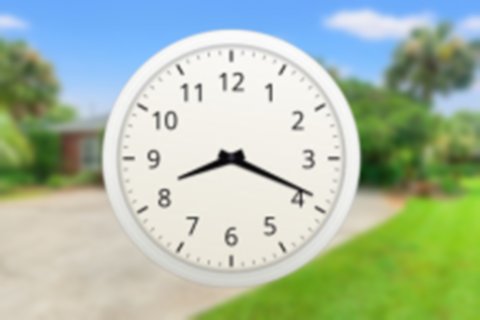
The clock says 8,19
